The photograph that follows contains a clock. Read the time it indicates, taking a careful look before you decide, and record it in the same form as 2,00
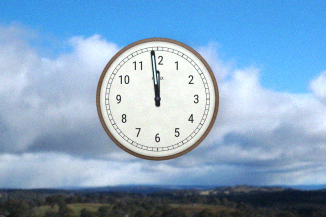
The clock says 11,59
